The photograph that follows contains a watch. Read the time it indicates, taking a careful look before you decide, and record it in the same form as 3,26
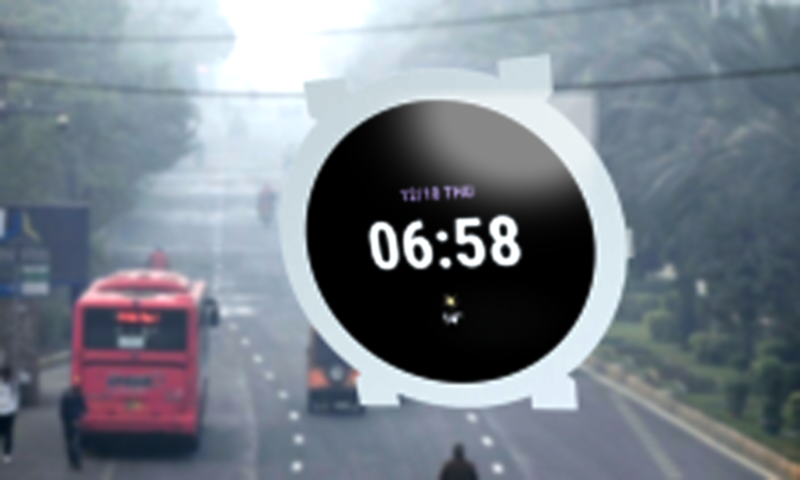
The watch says 6,58
